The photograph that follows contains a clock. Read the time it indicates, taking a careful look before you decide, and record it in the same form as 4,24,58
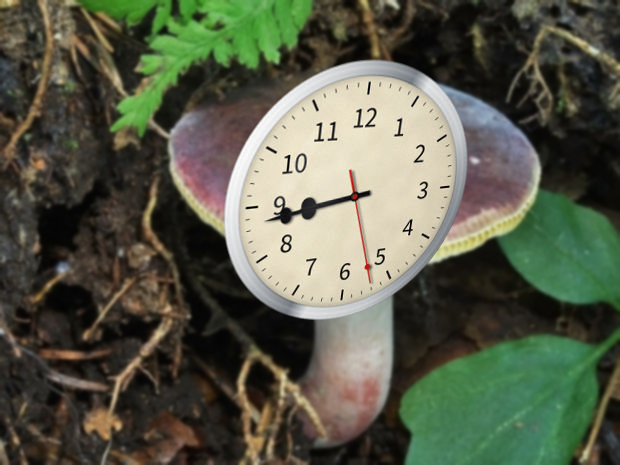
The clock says 8,43,27
